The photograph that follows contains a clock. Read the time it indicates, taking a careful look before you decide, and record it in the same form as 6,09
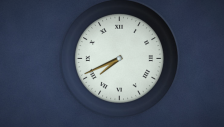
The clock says 7,41
